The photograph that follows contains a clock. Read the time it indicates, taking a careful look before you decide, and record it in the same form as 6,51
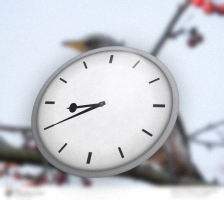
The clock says 8,40
